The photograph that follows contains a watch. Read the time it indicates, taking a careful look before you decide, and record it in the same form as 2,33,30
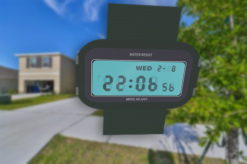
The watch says 22,06,56
